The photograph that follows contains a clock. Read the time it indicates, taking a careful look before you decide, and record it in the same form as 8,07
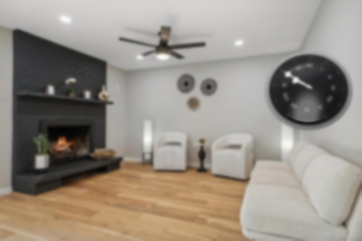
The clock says 9,50
